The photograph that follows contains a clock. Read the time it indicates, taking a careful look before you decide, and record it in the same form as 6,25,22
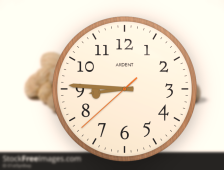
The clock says 8,45,38
